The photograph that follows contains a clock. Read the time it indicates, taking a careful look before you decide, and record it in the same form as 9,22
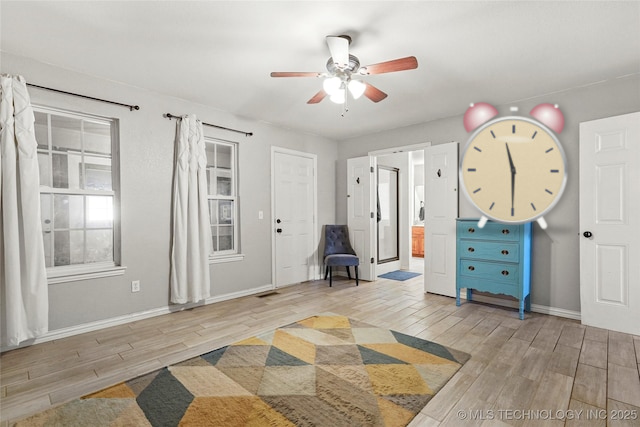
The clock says 11,30
